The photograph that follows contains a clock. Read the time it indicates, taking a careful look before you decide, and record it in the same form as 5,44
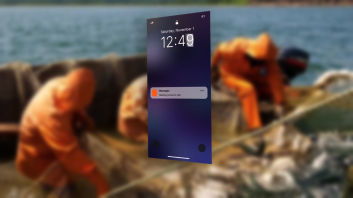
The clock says 12,49
